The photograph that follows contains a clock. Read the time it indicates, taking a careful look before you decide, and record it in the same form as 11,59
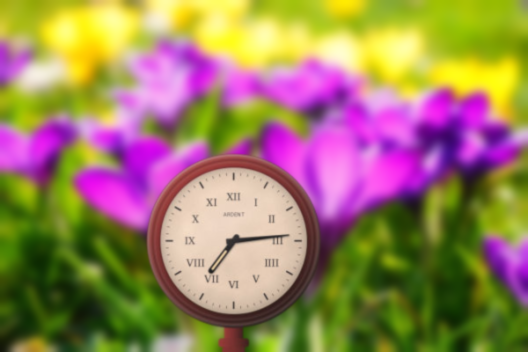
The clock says 7,14
